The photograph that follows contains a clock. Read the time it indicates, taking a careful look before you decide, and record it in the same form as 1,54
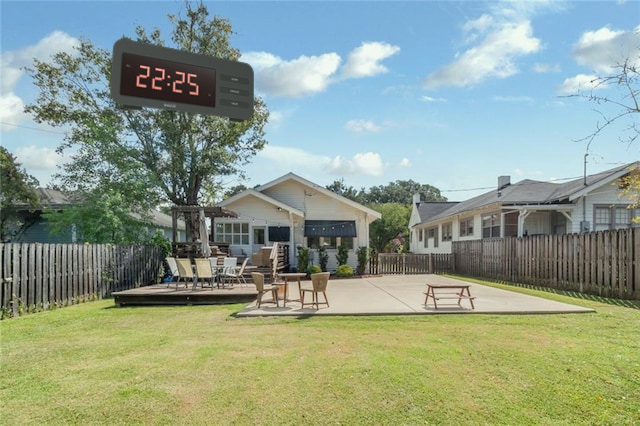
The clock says 22,25
